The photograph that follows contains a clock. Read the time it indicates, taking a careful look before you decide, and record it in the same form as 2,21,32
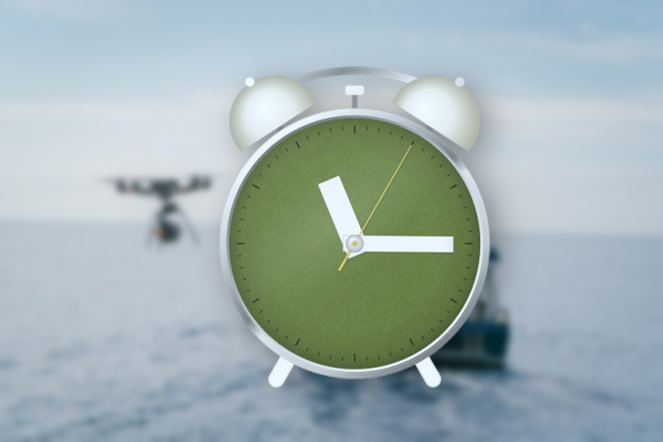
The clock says 11,15,05
